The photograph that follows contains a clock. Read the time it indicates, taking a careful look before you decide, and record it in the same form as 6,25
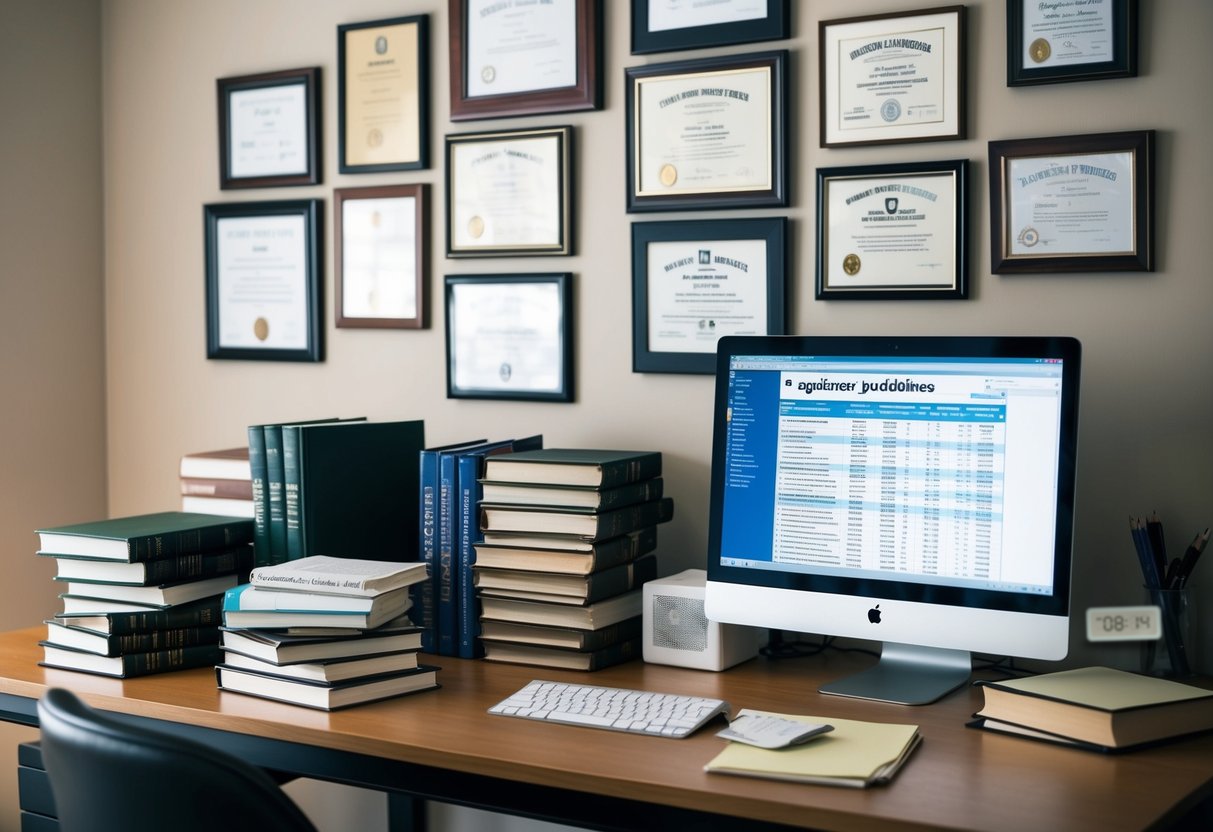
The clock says 8,14
